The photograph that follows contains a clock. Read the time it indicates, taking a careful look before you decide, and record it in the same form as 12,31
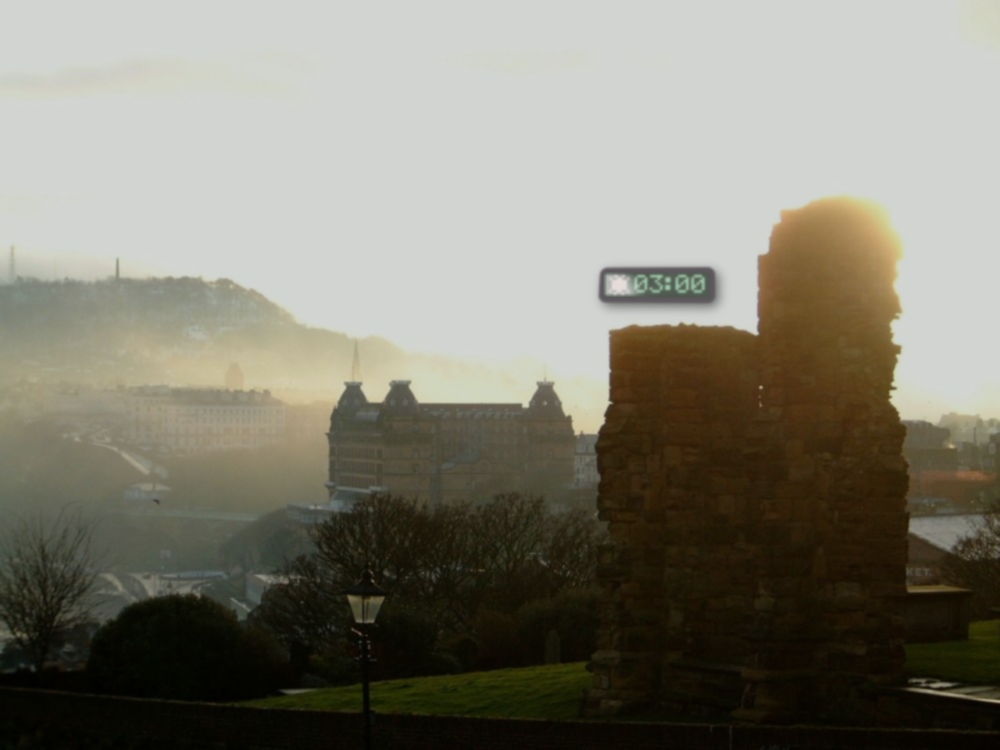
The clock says 3,00
